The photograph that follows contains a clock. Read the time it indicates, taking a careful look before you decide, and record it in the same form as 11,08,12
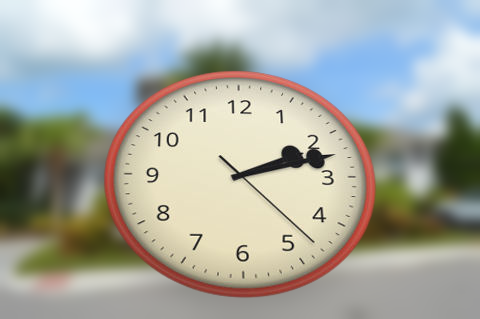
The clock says 2,12,23
